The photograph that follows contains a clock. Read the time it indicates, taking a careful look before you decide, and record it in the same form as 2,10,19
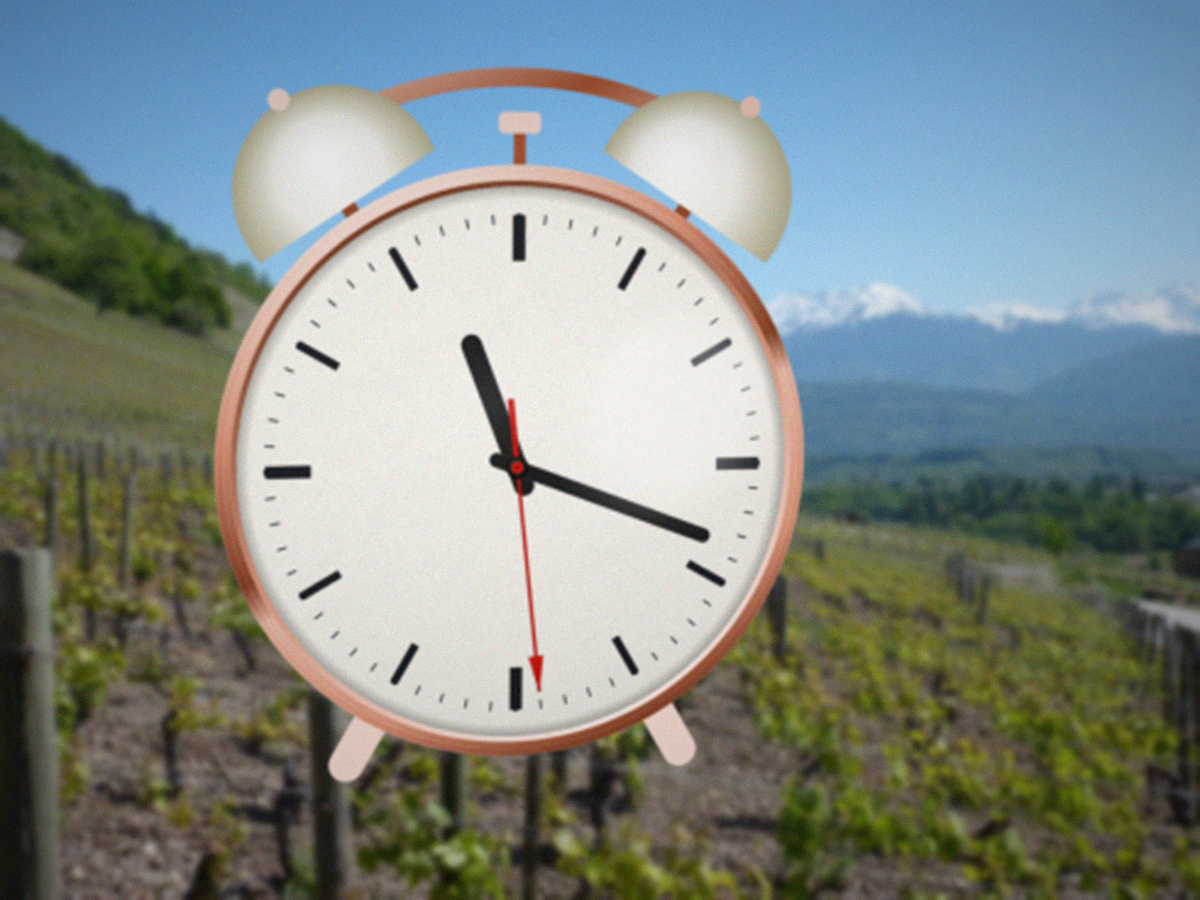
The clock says 11,18,29
